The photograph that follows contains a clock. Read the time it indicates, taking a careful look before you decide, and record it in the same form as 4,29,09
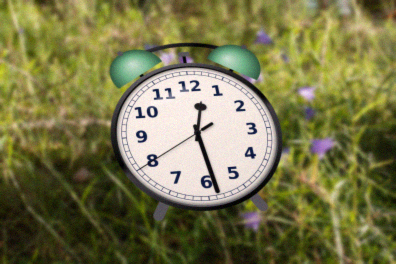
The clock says 12,28,40
